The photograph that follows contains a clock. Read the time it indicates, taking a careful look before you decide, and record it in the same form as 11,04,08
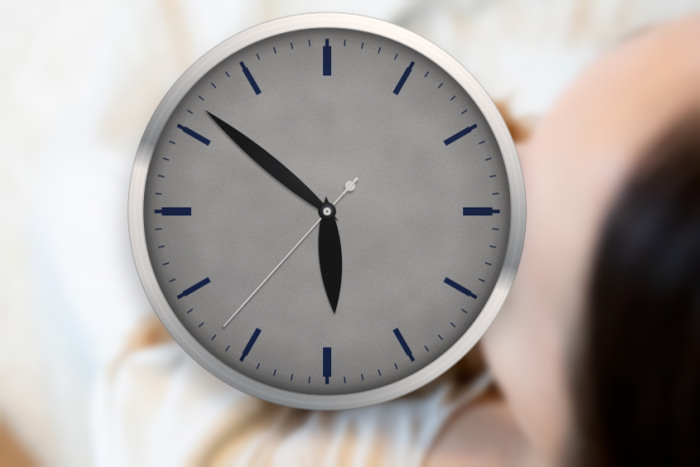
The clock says 5,51,37
